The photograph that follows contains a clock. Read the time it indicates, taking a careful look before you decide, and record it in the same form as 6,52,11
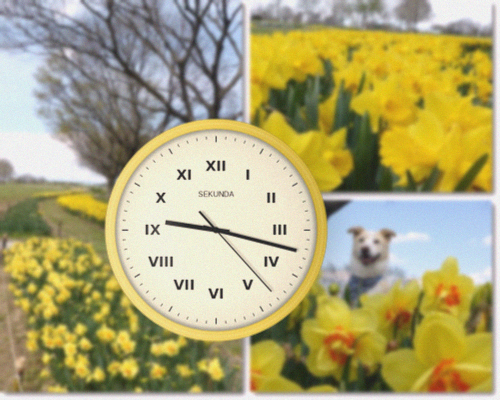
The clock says 9,17,23
